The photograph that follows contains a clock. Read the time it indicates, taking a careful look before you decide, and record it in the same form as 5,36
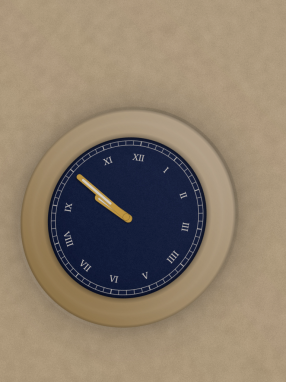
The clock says 9,50
